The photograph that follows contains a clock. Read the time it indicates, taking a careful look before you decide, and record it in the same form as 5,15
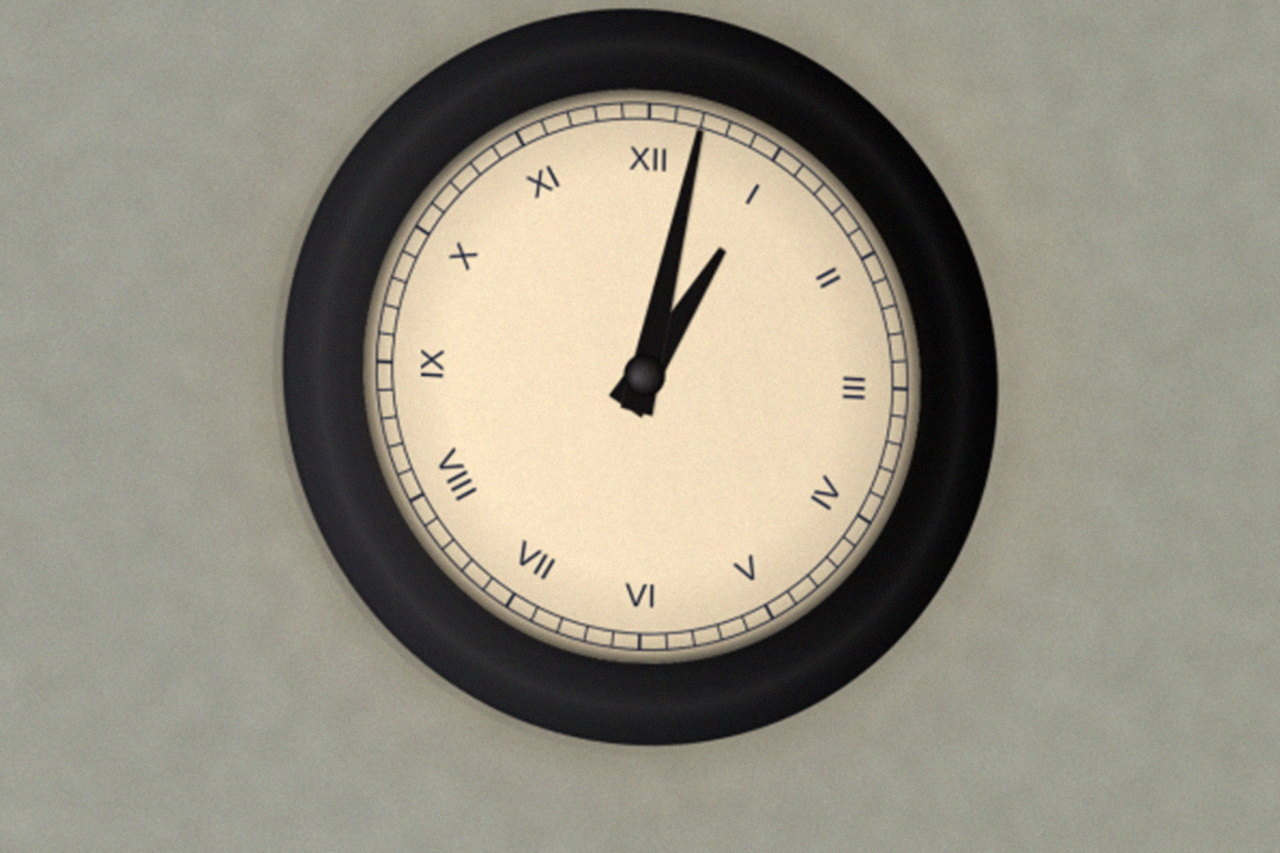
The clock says 1,02
